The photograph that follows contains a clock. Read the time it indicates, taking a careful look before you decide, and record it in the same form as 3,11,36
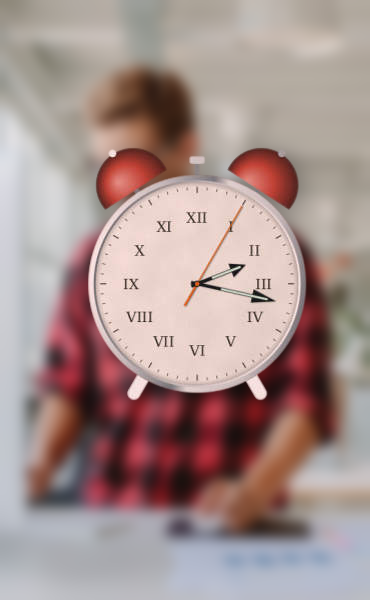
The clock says 2,17,05
